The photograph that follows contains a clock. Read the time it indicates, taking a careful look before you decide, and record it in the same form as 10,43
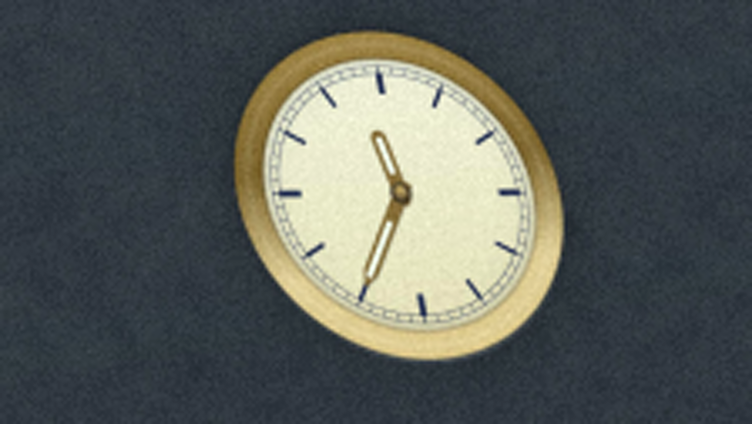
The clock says 11,35
